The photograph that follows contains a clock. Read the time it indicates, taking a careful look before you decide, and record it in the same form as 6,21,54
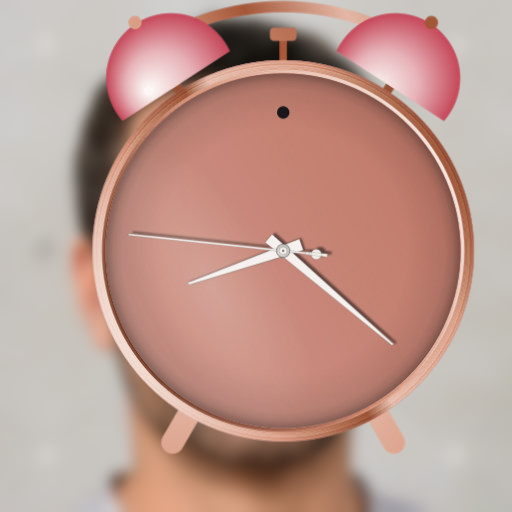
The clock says 8,21,46
